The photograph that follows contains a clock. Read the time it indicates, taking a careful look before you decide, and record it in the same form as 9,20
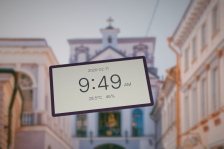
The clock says 9,49
